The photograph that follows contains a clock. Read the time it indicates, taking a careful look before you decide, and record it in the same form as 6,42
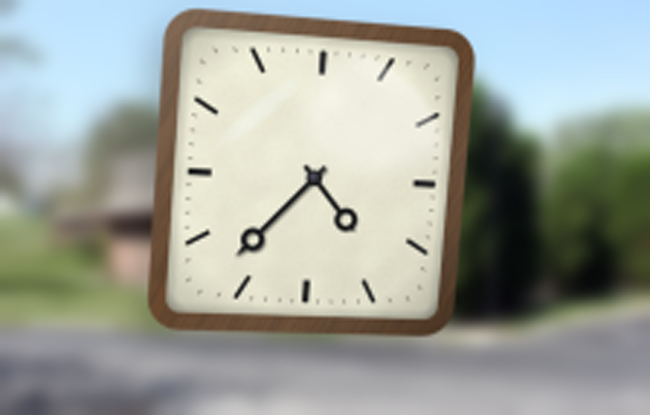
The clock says 4,37
